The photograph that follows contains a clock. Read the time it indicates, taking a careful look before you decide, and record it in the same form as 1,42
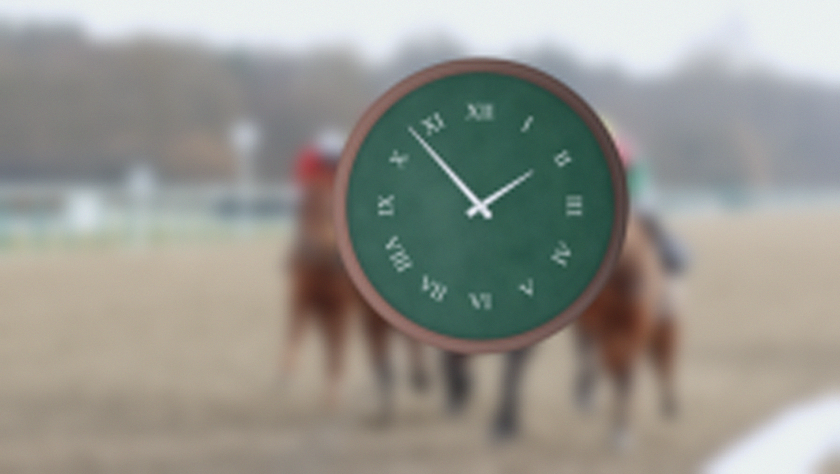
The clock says 1,53
